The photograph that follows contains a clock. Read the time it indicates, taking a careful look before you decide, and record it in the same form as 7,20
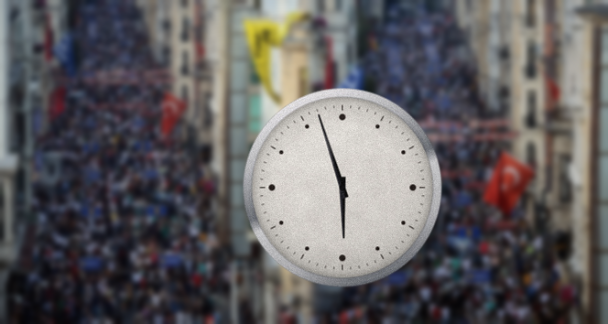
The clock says 5,57
